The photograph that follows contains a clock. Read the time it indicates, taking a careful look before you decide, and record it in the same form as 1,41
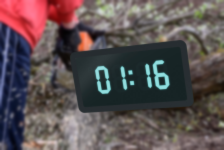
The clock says 1,16
